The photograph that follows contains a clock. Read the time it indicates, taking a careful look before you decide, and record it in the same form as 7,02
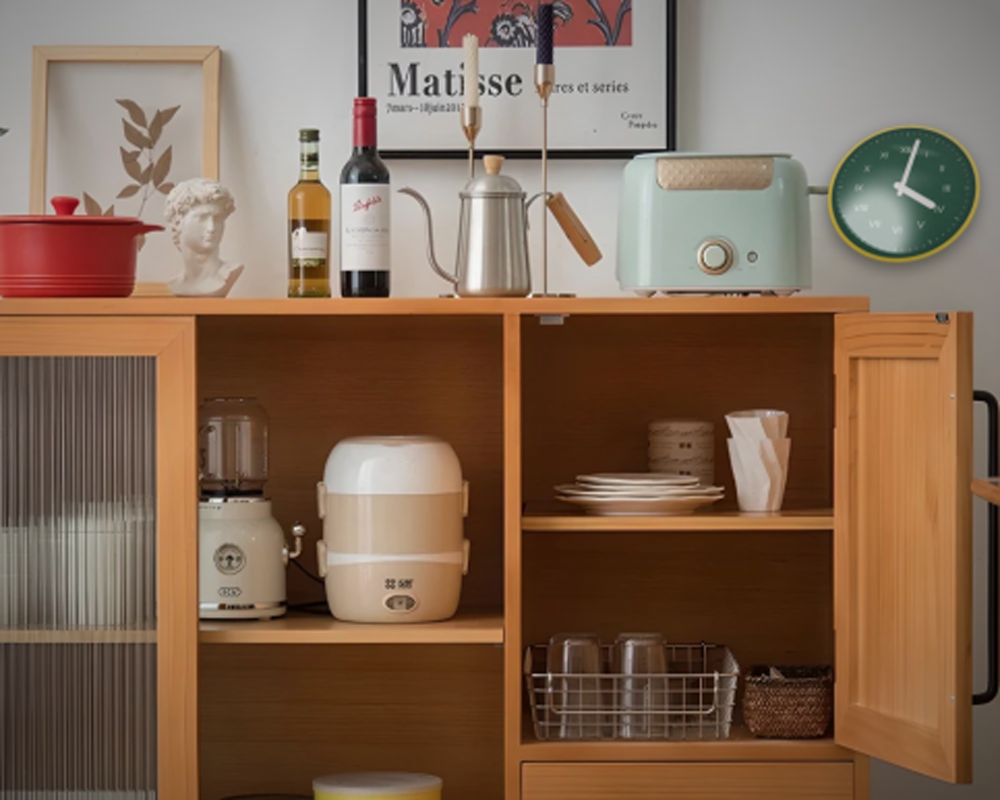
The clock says 4,02
